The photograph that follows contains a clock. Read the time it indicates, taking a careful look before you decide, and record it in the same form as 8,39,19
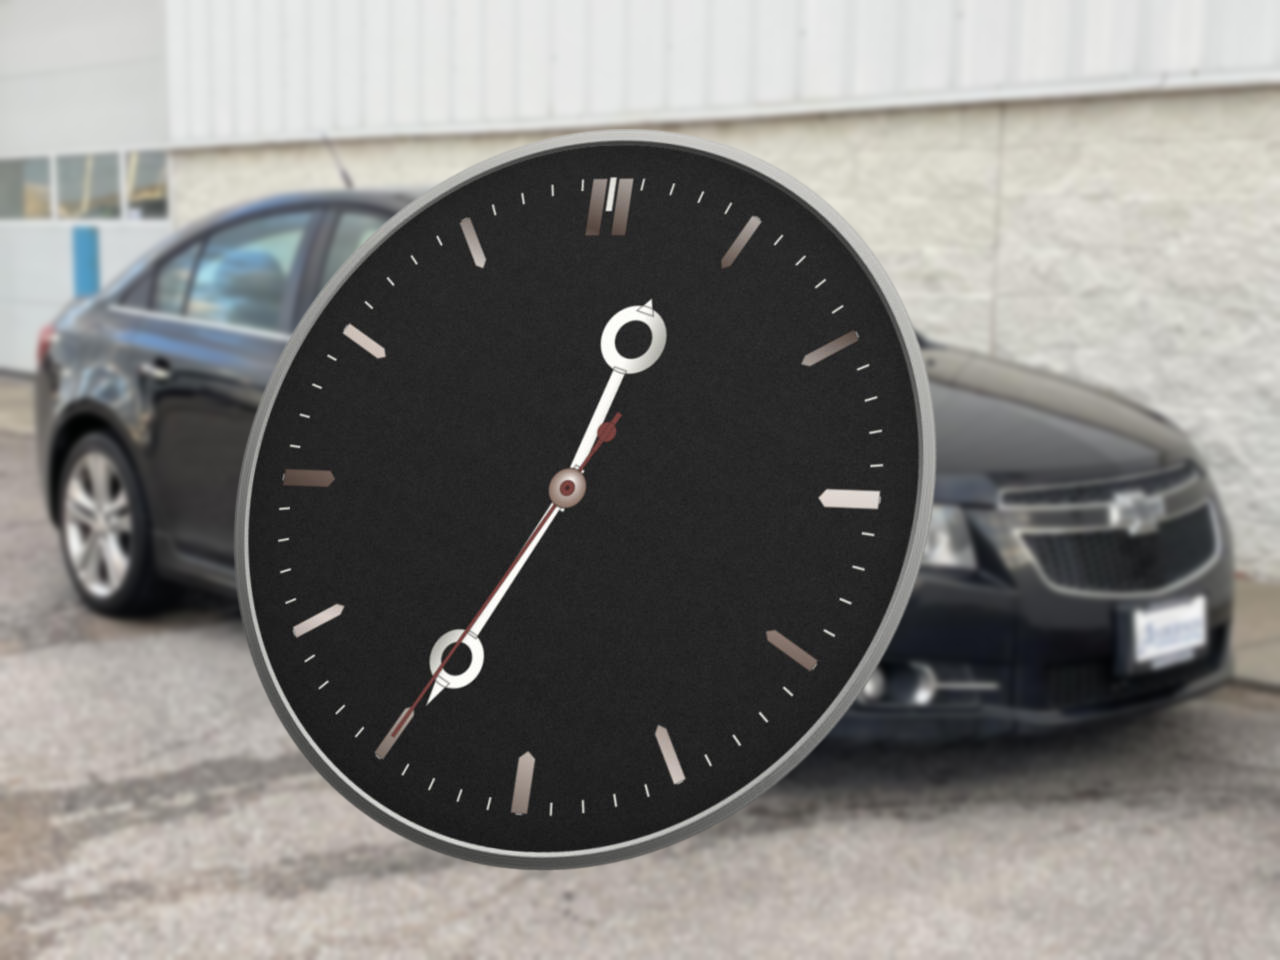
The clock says 12,34,35
